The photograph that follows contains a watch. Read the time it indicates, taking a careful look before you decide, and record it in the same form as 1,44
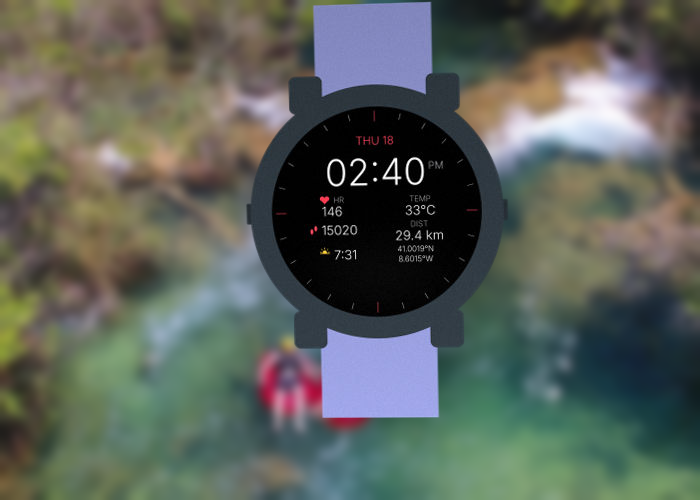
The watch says 2,40
